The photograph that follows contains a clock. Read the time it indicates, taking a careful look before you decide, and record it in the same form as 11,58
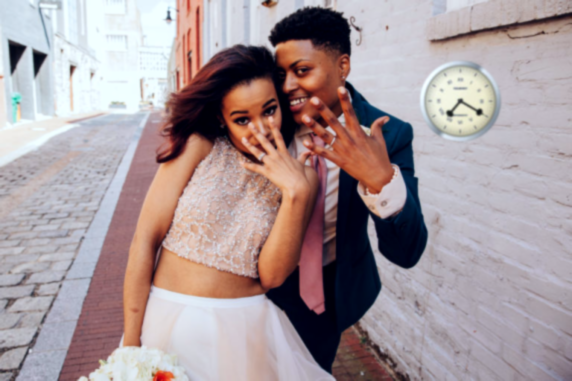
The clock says 7,20
